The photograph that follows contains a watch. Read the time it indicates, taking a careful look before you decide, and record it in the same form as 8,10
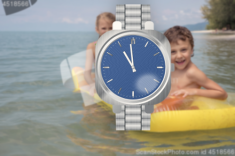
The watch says 10,59
